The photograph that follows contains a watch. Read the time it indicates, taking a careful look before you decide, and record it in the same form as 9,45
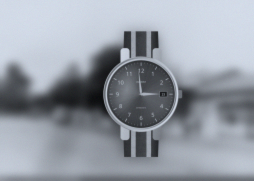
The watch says 2,59
